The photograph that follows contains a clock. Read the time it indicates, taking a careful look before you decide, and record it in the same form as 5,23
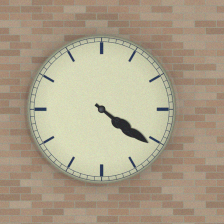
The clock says 4,21
